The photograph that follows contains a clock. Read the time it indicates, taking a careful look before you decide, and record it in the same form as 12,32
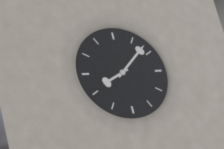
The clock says 8,08
